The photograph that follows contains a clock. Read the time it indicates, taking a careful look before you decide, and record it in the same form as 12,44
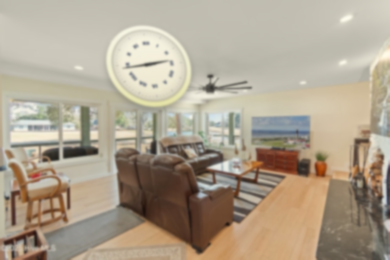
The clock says 2,44
